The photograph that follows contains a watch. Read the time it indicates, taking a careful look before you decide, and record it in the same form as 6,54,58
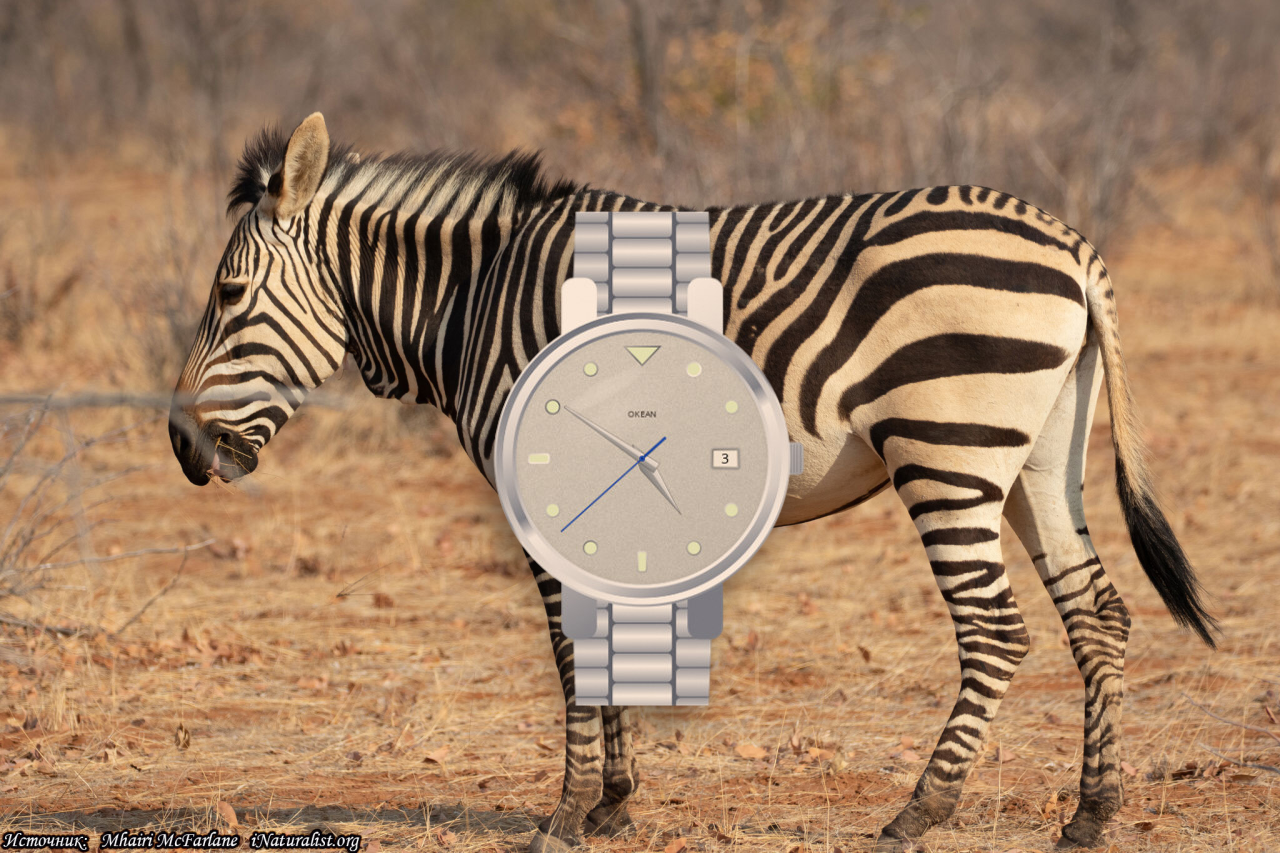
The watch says 4,50,38
